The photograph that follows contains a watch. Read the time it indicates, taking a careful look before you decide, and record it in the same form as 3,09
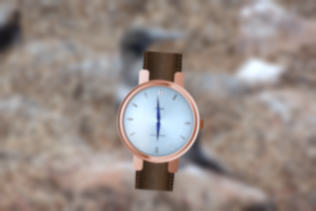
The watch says 5,59
